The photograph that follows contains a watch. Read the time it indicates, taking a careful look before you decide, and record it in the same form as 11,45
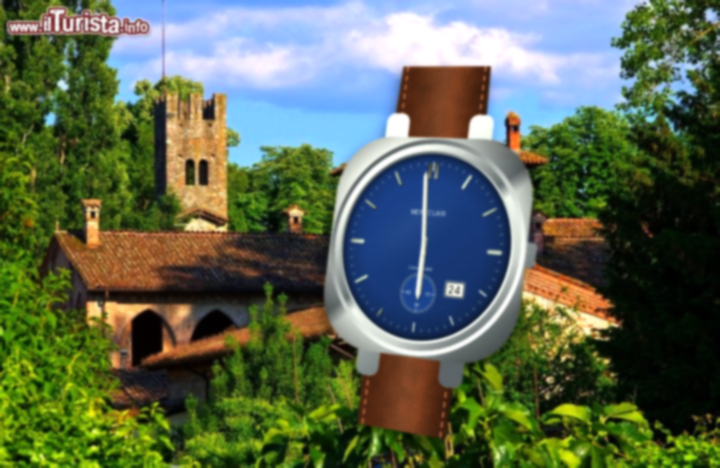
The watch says 5,59
